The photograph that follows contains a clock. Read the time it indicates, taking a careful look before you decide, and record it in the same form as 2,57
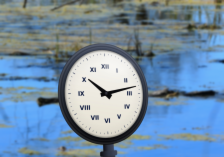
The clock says 10,13
